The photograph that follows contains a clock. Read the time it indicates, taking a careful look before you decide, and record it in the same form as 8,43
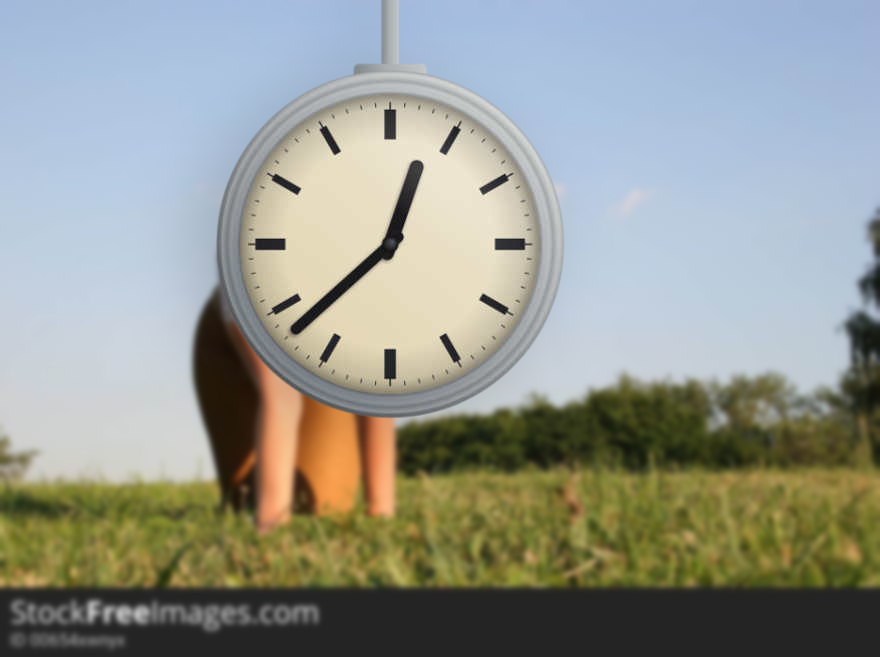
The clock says 12,38
